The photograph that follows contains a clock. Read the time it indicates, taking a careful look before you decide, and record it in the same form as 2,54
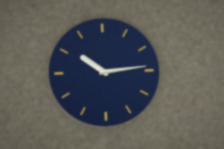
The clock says 10,14
